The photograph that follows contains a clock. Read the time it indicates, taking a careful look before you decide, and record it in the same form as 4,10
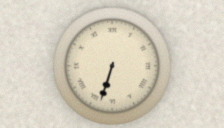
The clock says 6,33
